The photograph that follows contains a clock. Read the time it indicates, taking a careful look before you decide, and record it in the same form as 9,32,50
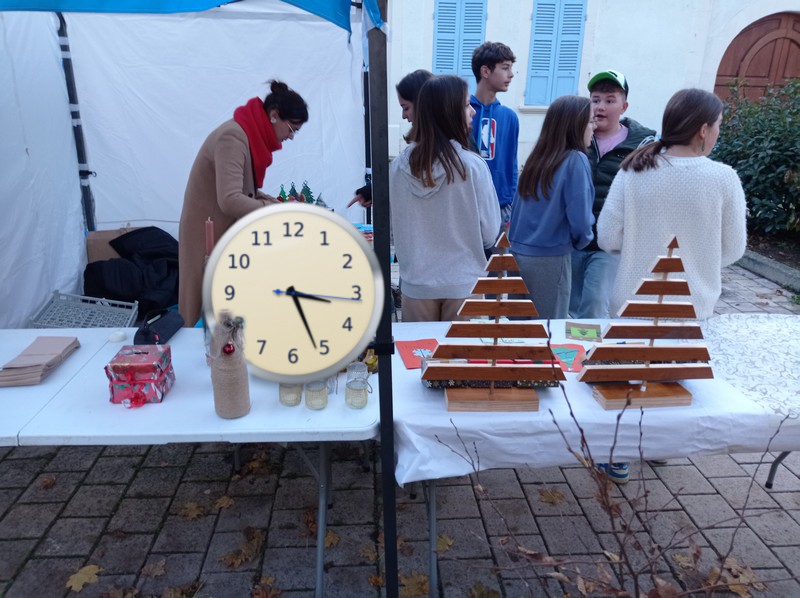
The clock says 3,26,16
